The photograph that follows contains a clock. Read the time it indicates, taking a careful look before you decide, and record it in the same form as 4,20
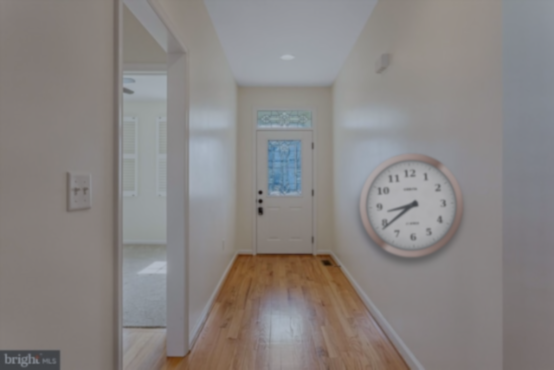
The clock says 8,39
